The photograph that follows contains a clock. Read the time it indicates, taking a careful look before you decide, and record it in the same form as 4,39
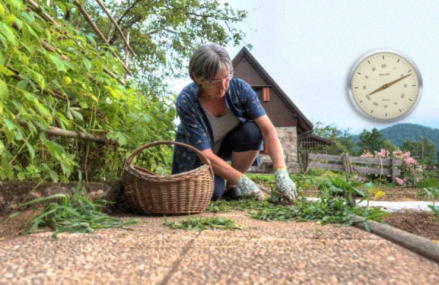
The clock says 8,11
